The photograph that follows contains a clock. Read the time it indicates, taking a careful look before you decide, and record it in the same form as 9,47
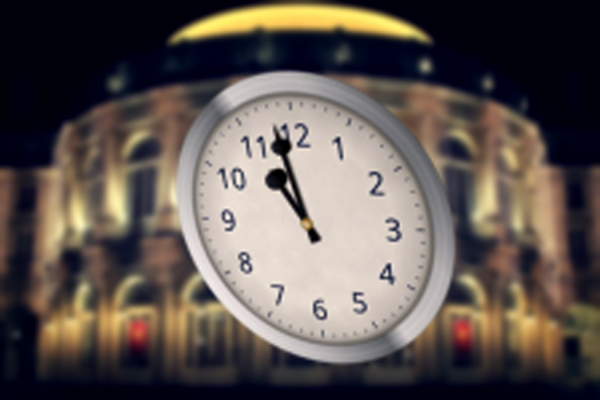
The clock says 10,58
